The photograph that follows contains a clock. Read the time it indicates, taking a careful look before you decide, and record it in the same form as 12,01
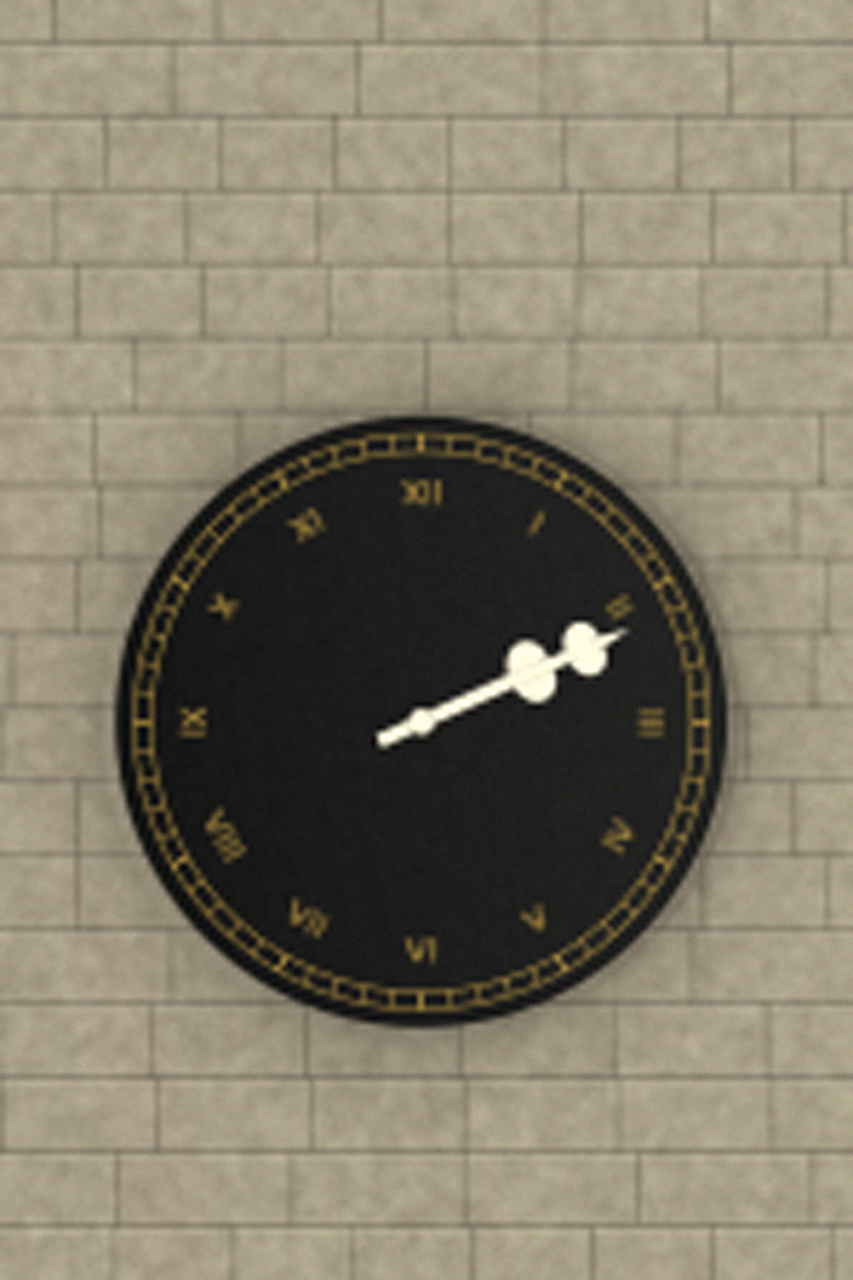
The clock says 2,11
